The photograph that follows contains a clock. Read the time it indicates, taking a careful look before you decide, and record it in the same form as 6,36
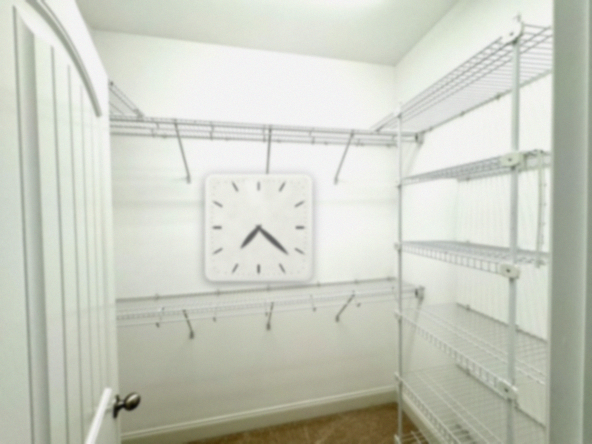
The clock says 7,22
